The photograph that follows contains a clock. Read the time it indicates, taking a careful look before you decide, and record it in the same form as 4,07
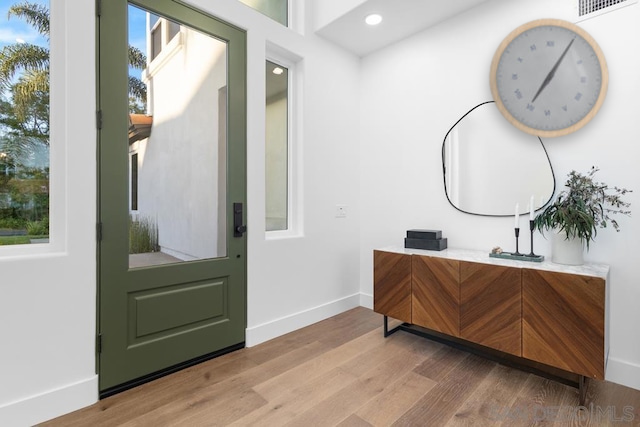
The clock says 7,05
